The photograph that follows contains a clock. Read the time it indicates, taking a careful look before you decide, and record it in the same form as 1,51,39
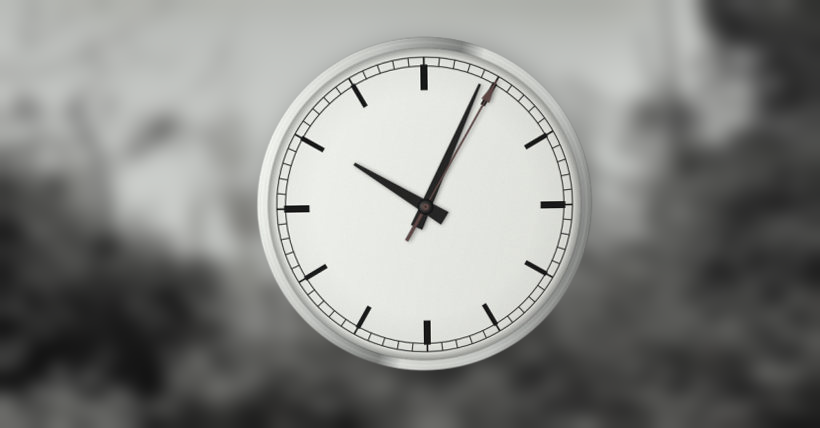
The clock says 10,04,05
